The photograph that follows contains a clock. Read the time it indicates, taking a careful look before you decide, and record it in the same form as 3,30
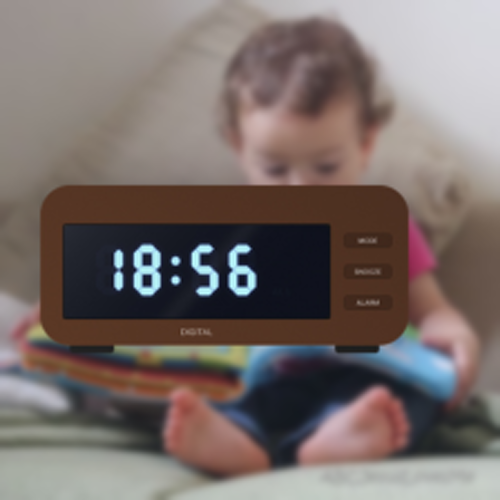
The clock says 18,56
